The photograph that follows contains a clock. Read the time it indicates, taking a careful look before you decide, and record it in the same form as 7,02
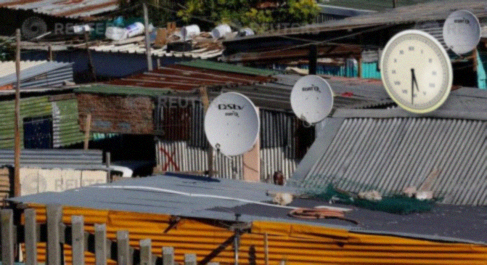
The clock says 5,31
